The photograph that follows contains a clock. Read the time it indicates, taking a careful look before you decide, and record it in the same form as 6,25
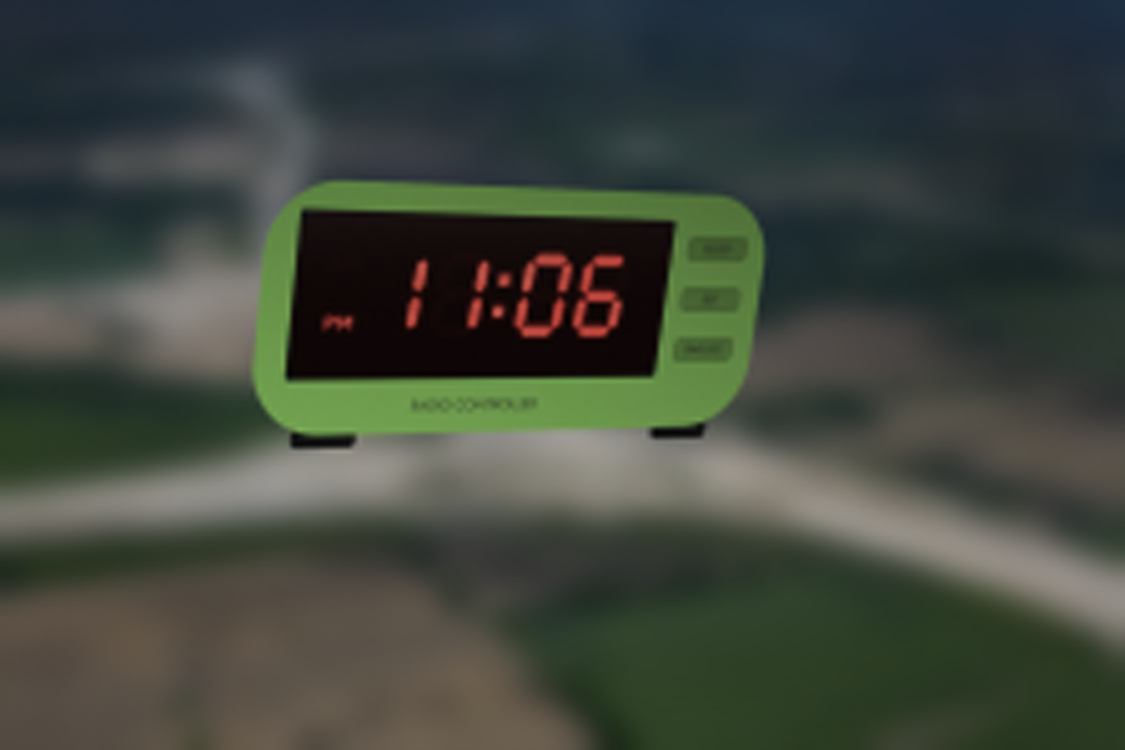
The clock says 11,06
